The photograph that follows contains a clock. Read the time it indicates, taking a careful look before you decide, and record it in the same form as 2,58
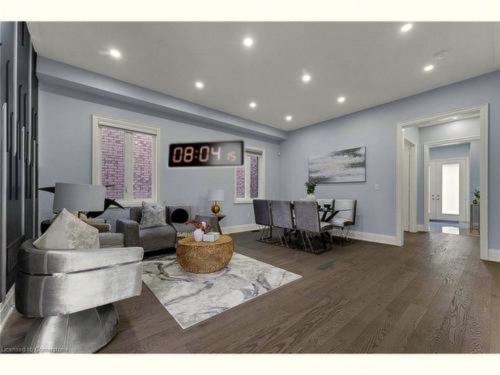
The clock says 8,04
